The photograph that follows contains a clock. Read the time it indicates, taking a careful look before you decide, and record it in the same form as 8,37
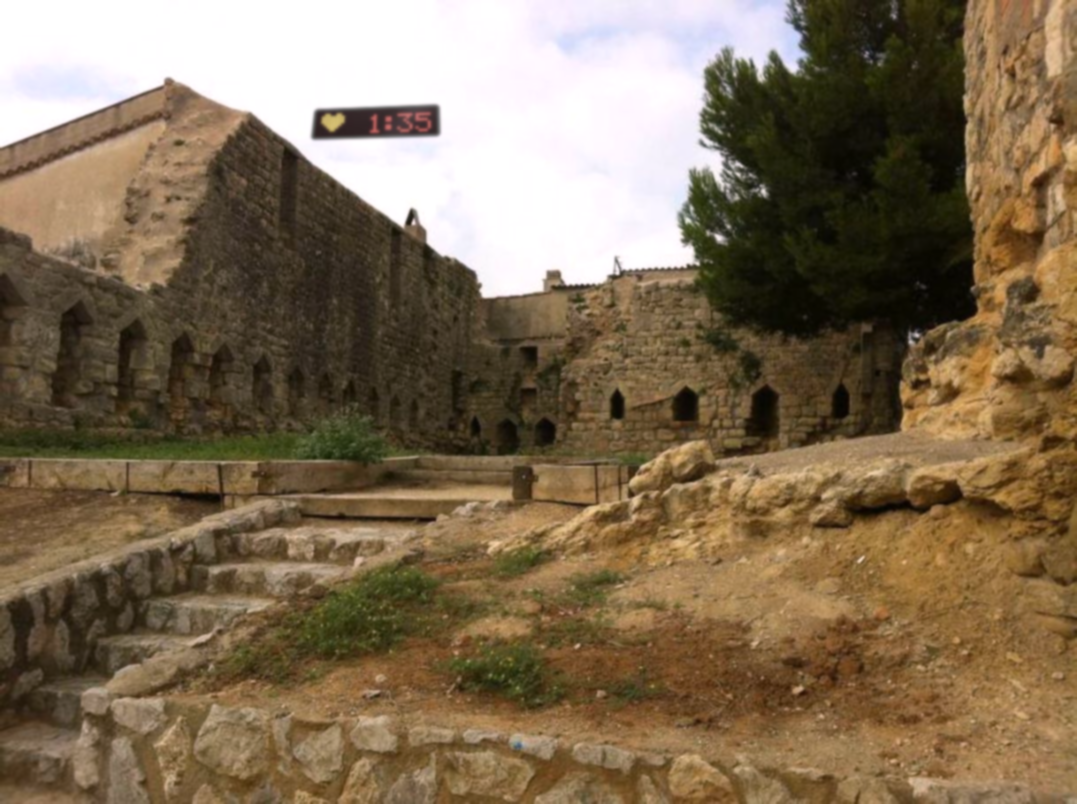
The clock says 1,35
